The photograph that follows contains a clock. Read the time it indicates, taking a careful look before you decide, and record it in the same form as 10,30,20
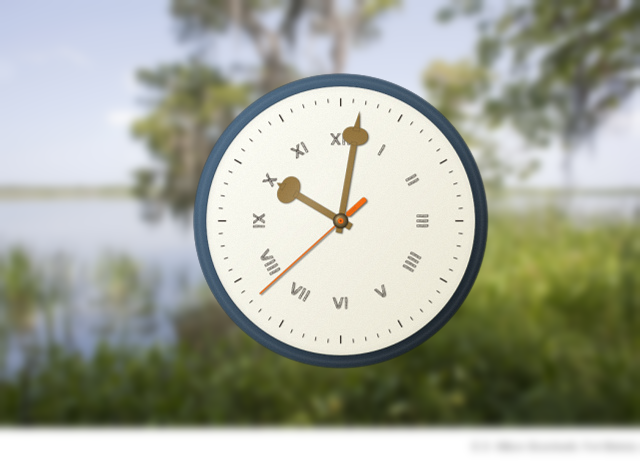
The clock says 10,01,38
